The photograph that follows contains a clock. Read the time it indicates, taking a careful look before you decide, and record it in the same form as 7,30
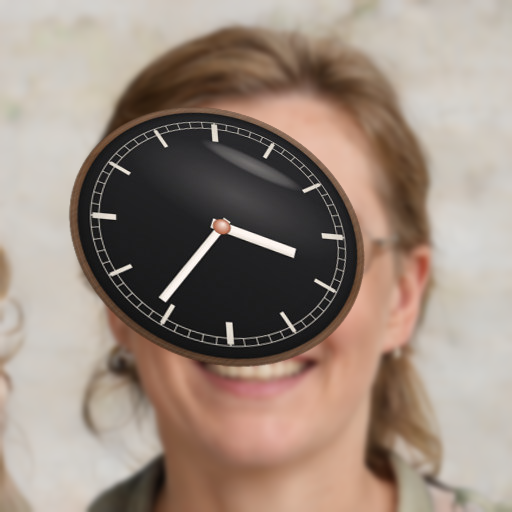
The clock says 3,36
